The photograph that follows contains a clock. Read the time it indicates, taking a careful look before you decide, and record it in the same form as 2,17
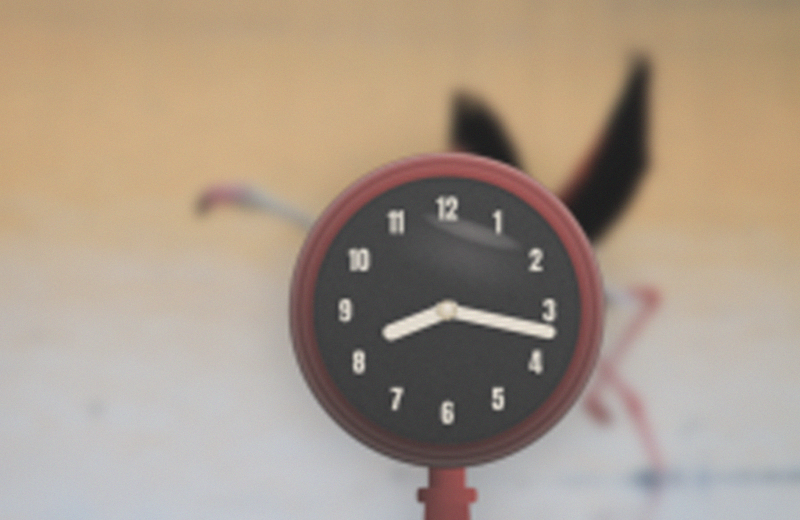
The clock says 8,17
